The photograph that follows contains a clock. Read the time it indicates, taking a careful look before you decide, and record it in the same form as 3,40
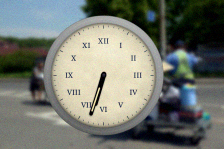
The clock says 6,33
